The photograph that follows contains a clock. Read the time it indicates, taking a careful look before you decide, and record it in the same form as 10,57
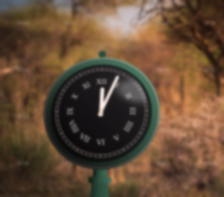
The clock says 12,04
